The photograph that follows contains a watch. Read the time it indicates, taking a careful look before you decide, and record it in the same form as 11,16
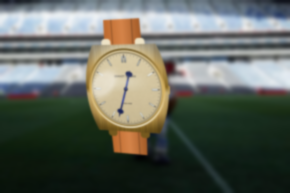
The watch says 12,33
